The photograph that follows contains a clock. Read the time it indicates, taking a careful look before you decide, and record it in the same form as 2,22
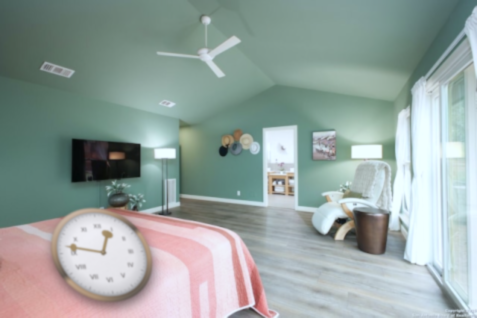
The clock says 12,47
